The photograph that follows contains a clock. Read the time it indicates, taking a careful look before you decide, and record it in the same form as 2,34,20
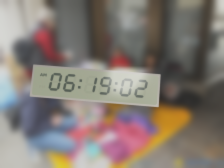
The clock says 6,19,02
